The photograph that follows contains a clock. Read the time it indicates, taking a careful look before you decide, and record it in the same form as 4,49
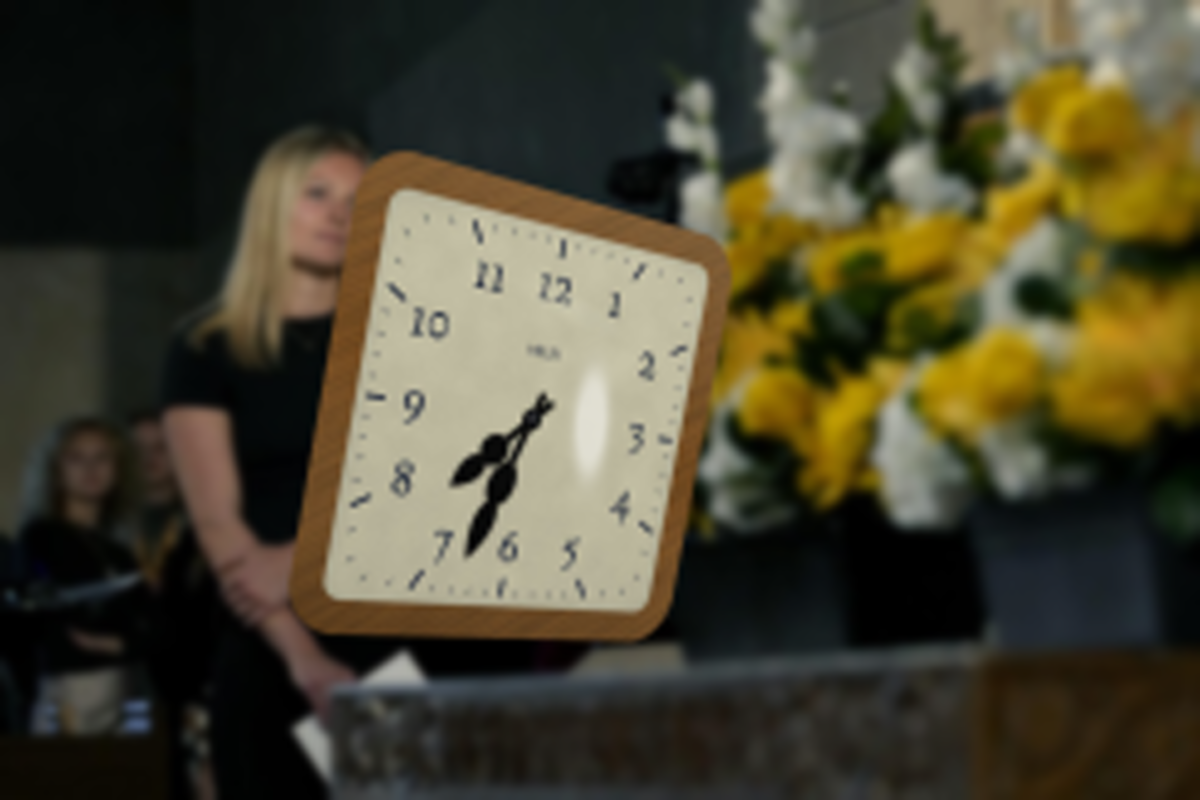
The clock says 7,33
